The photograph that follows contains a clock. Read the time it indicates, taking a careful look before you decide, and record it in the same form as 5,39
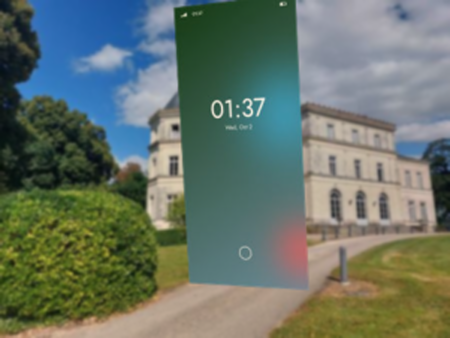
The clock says 1,37
